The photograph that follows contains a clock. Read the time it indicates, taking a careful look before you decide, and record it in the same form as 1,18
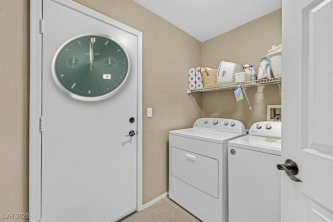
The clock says 11,59
